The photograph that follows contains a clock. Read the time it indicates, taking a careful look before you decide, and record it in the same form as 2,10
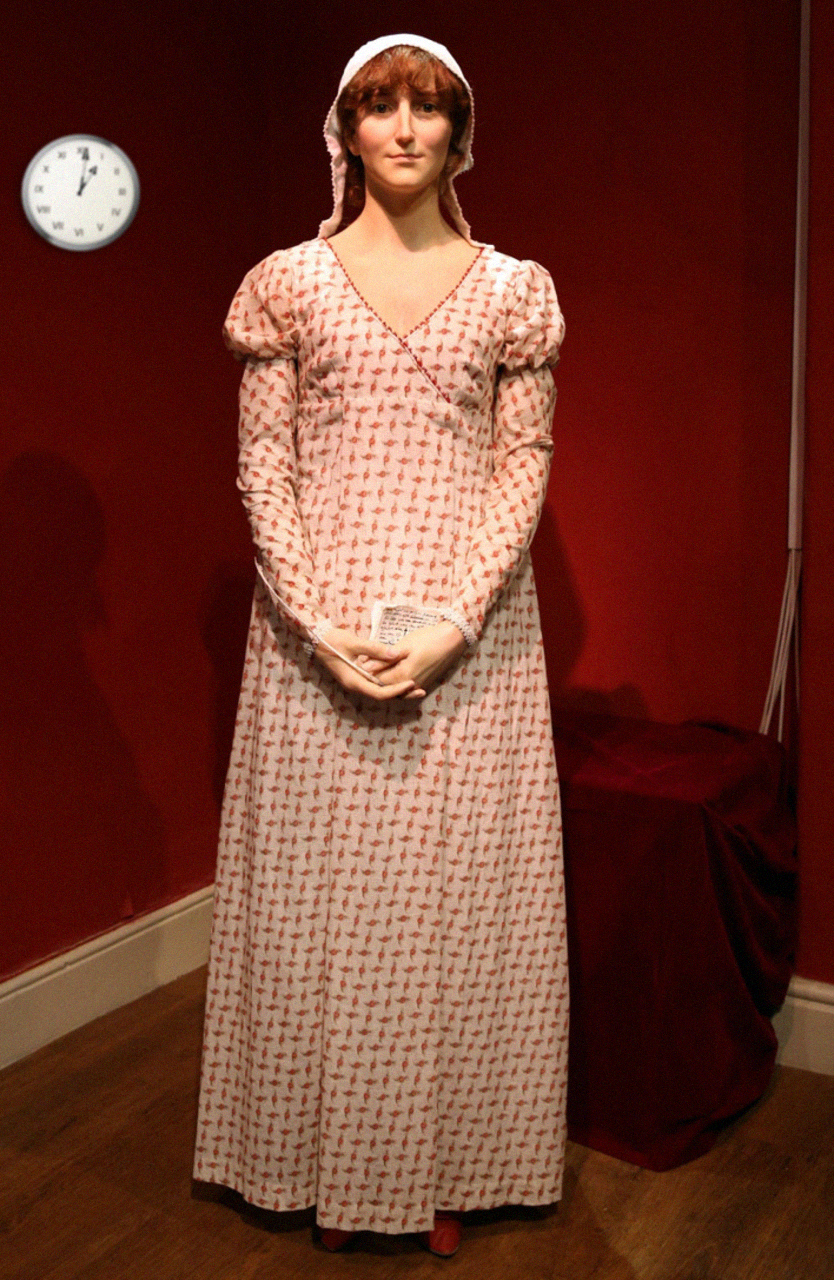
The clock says 1,01
